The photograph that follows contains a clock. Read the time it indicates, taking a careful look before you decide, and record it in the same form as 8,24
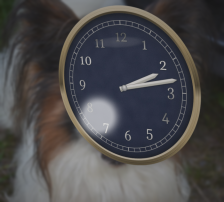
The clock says 2,13
